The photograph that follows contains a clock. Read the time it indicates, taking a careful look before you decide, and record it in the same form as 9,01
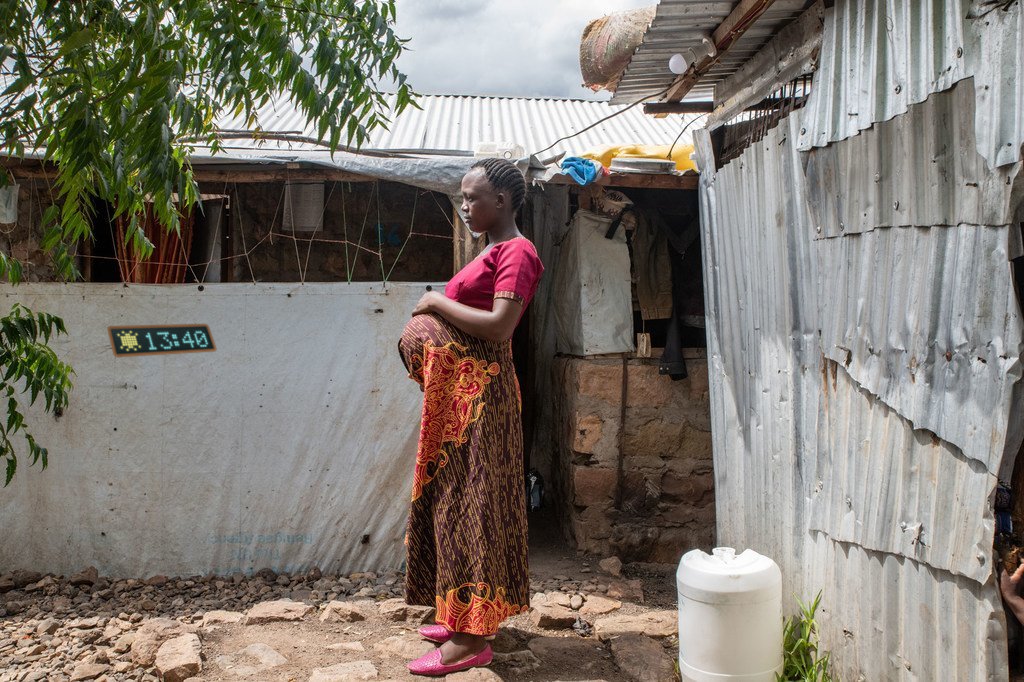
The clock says 13,40
